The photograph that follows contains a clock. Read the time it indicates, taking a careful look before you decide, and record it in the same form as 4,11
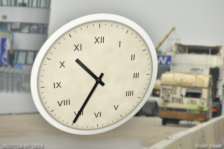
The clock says 10,35
